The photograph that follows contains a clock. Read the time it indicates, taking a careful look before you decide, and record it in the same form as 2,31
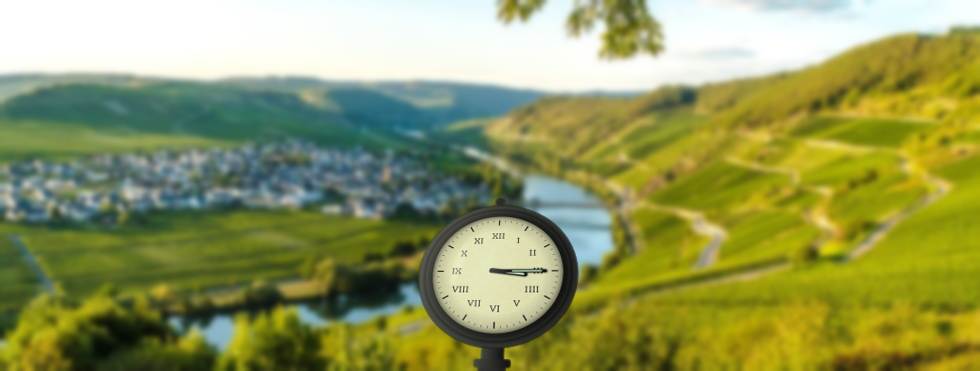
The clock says 3,15
